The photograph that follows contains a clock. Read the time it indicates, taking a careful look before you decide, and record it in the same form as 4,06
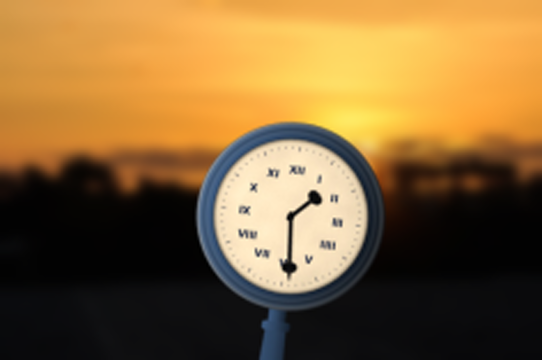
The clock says 1,29
